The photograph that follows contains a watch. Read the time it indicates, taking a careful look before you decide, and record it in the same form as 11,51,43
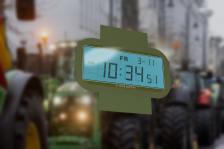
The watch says 10,34,51
